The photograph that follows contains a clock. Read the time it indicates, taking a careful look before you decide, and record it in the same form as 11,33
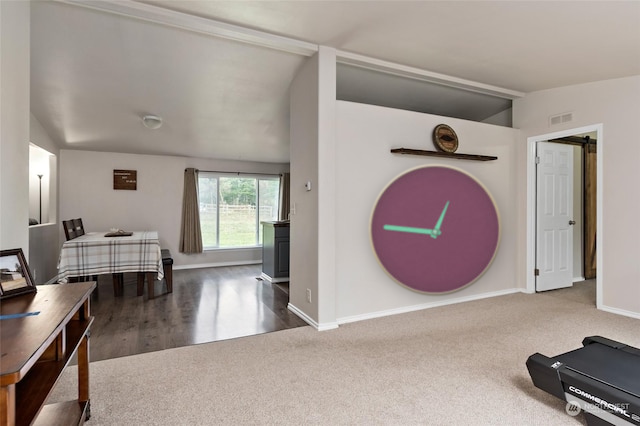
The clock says 12,46
